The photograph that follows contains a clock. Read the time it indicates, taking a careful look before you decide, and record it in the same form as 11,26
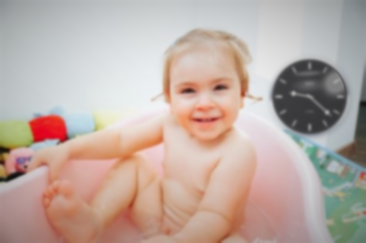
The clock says 9,22
